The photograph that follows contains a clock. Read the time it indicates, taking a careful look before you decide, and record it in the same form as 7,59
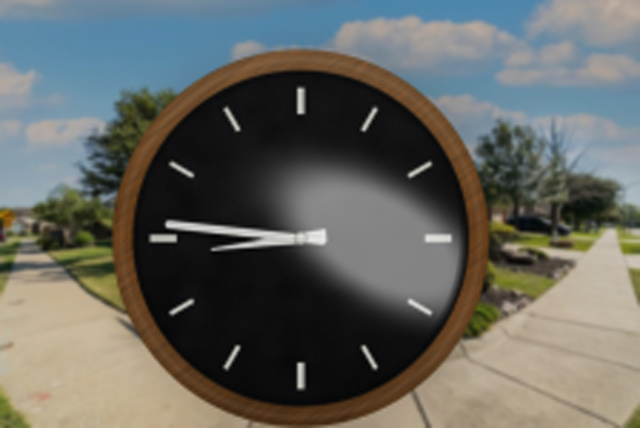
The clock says 8,46
